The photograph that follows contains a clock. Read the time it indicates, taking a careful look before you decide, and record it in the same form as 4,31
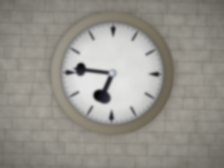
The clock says 6,46
